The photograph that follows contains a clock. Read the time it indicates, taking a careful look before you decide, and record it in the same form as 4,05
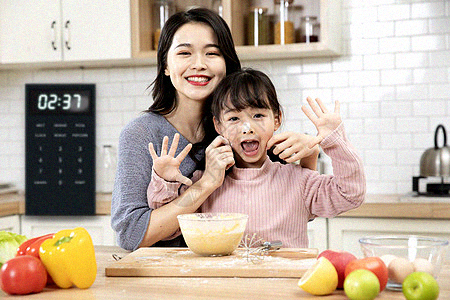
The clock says 2,37
